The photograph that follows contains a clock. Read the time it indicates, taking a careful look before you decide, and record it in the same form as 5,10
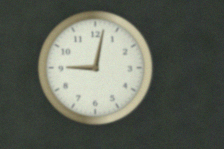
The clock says 9,02
